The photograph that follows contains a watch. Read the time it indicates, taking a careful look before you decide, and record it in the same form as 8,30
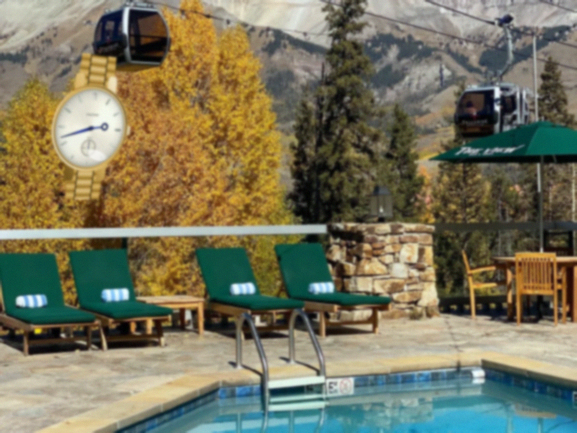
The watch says 2,42
